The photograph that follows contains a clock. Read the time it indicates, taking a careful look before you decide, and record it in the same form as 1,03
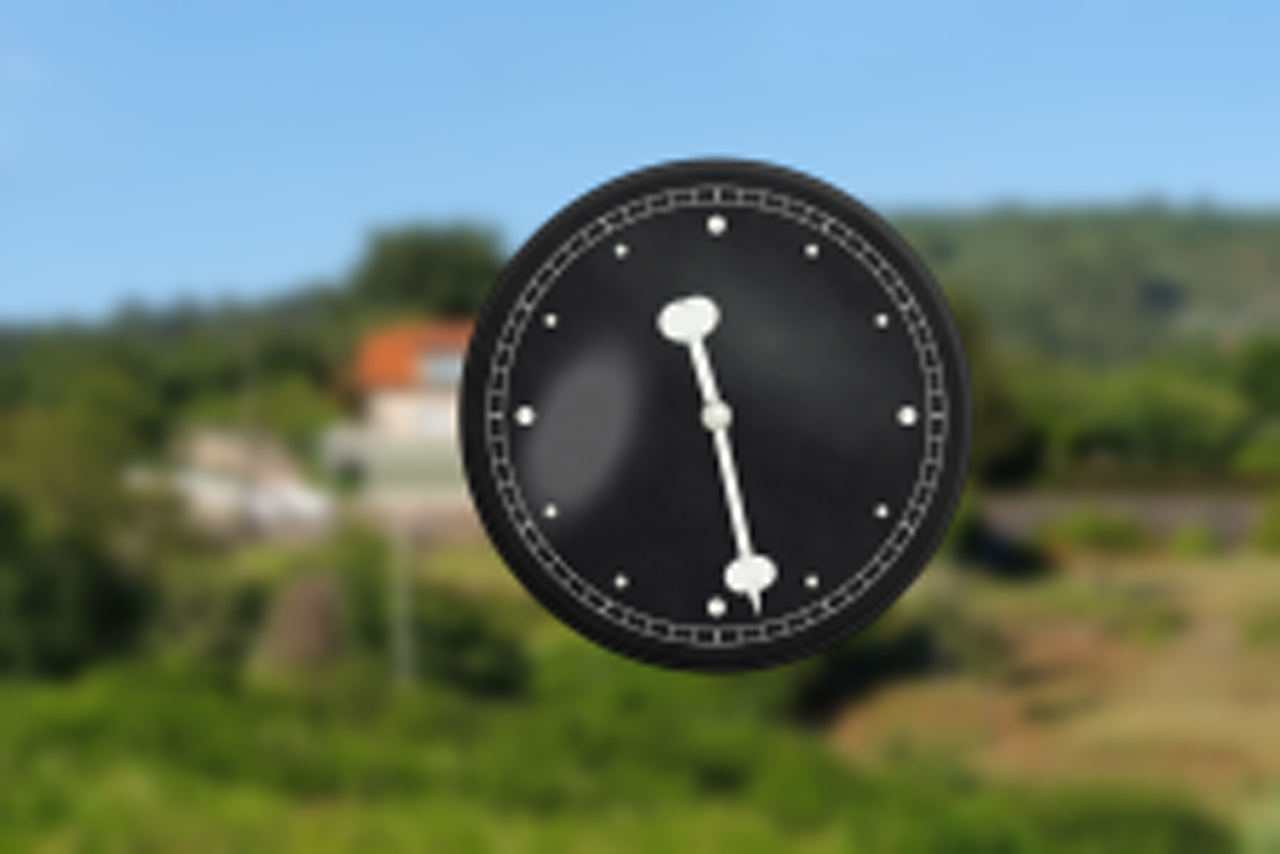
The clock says 11,28
